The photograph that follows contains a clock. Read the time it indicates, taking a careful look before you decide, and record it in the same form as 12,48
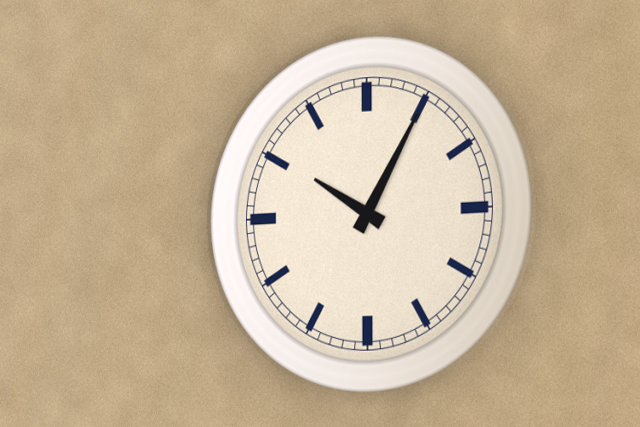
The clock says 10,05
